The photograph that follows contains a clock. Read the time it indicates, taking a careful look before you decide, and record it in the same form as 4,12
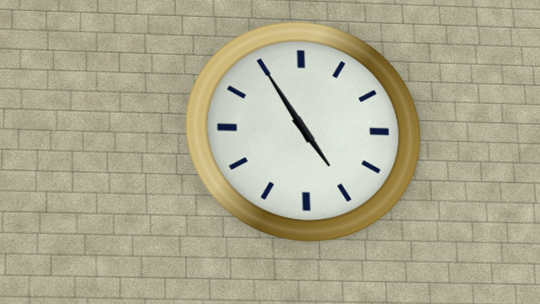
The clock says 4,55
